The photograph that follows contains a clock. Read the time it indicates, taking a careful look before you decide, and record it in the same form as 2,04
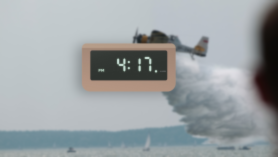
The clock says 4,17
